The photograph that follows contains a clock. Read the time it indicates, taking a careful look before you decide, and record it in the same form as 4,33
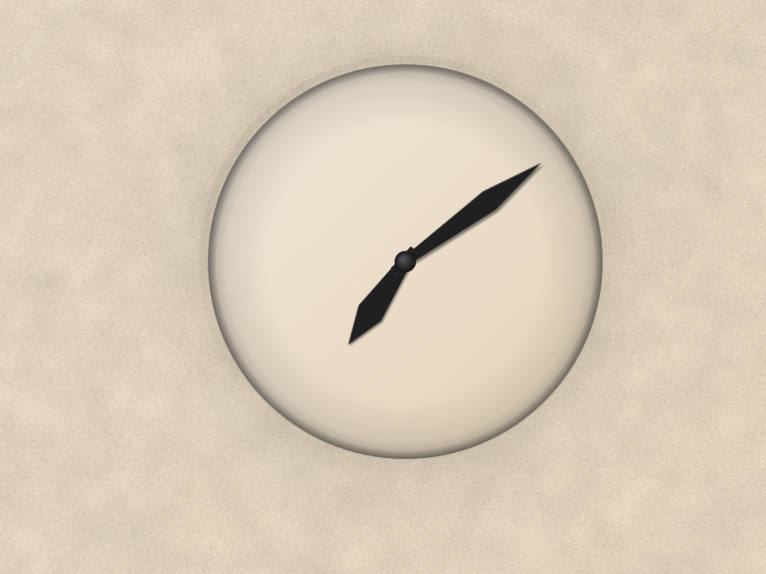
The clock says 7,09
